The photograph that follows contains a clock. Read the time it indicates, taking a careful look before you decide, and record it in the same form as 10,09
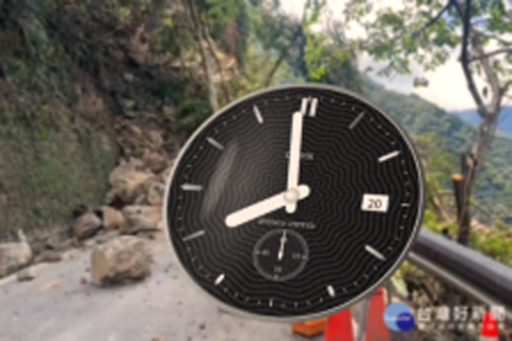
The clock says 7,59
